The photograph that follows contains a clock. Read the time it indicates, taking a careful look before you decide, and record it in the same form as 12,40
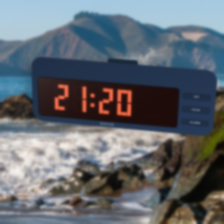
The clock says 21,20
